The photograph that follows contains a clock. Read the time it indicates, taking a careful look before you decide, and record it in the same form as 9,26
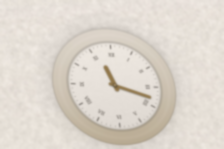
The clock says 11,18
